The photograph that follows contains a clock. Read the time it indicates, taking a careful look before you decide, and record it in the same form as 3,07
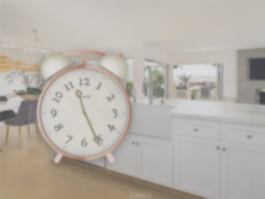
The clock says 11,26
